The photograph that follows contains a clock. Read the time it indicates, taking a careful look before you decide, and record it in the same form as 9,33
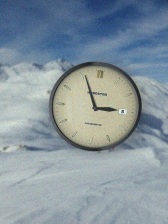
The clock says 2,56
